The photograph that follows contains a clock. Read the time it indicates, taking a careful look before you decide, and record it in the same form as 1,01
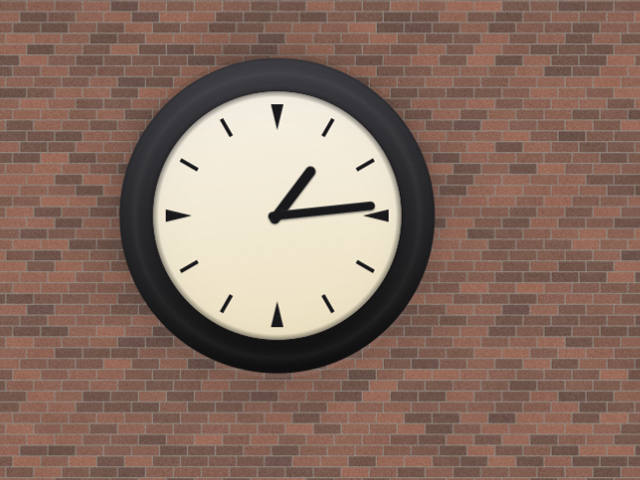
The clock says 1,14
